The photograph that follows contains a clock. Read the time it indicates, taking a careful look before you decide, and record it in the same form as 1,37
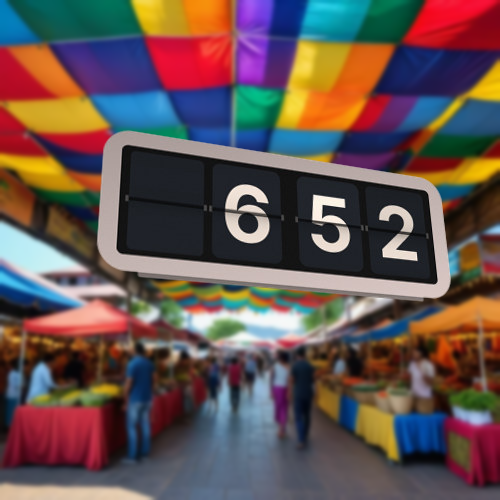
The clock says 6,52
